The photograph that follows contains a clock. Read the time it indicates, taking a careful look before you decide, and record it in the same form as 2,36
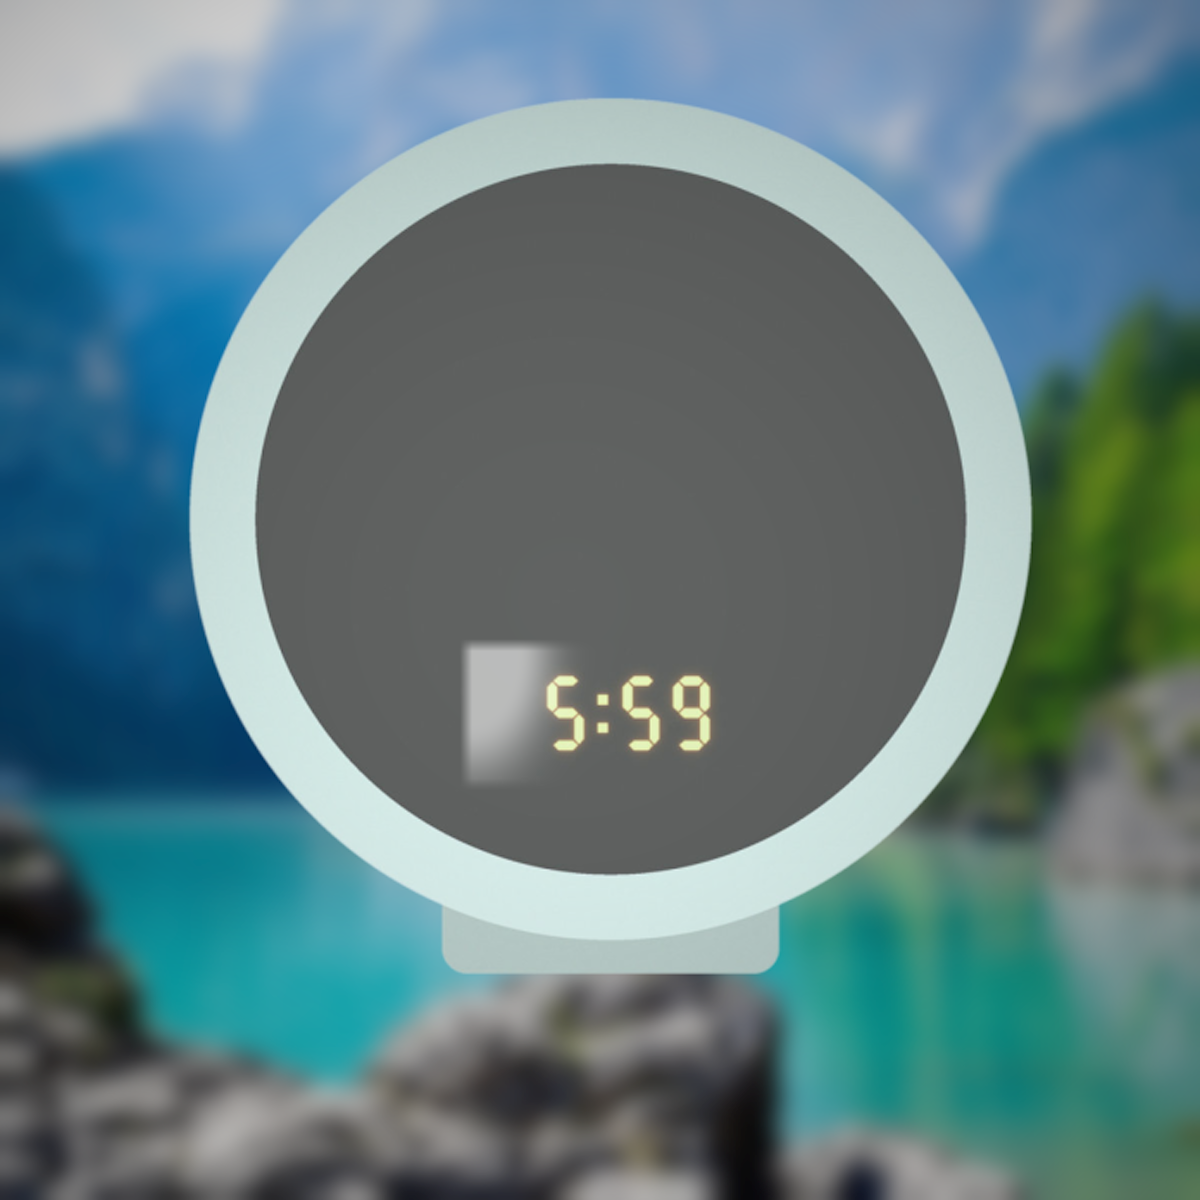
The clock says 5,59
